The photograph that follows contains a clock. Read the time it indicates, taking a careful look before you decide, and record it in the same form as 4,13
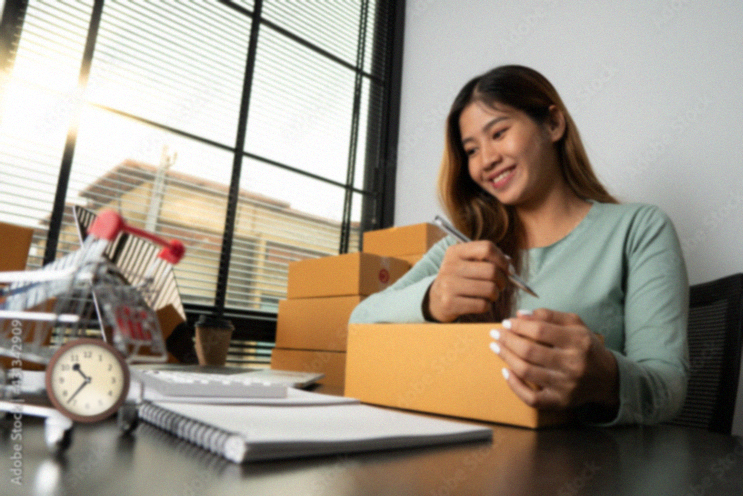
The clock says 10,37
